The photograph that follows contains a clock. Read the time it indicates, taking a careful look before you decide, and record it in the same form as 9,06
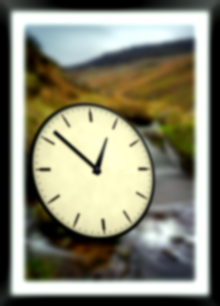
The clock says 12,52
